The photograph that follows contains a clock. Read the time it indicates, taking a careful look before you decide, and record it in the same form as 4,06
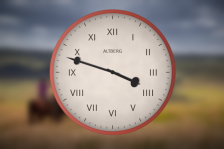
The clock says 3,48
